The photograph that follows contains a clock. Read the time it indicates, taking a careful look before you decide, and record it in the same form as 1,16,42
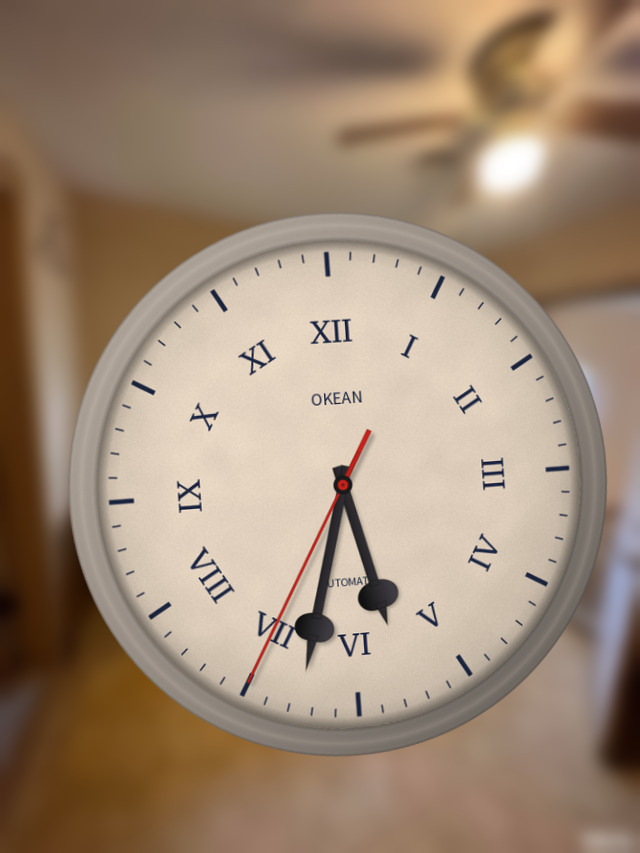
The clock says 5,32,35
